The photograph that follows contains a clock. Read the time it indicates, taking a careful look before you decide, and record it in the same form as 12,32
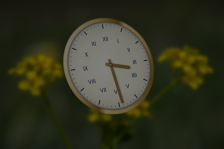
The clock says 3,29
